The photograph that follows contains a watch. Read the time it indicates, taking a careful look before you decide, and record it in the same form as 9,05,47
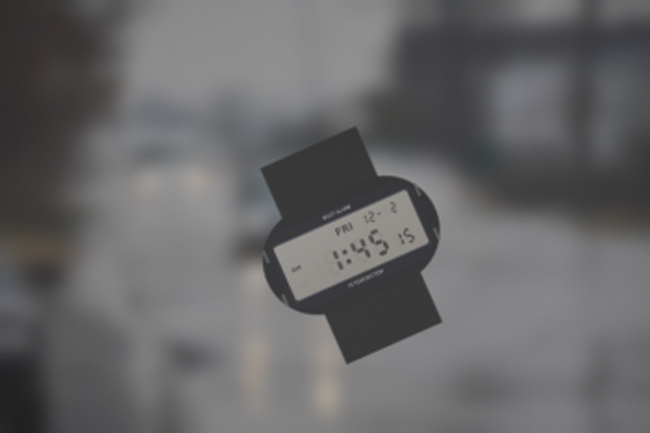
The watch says 1,45,15
